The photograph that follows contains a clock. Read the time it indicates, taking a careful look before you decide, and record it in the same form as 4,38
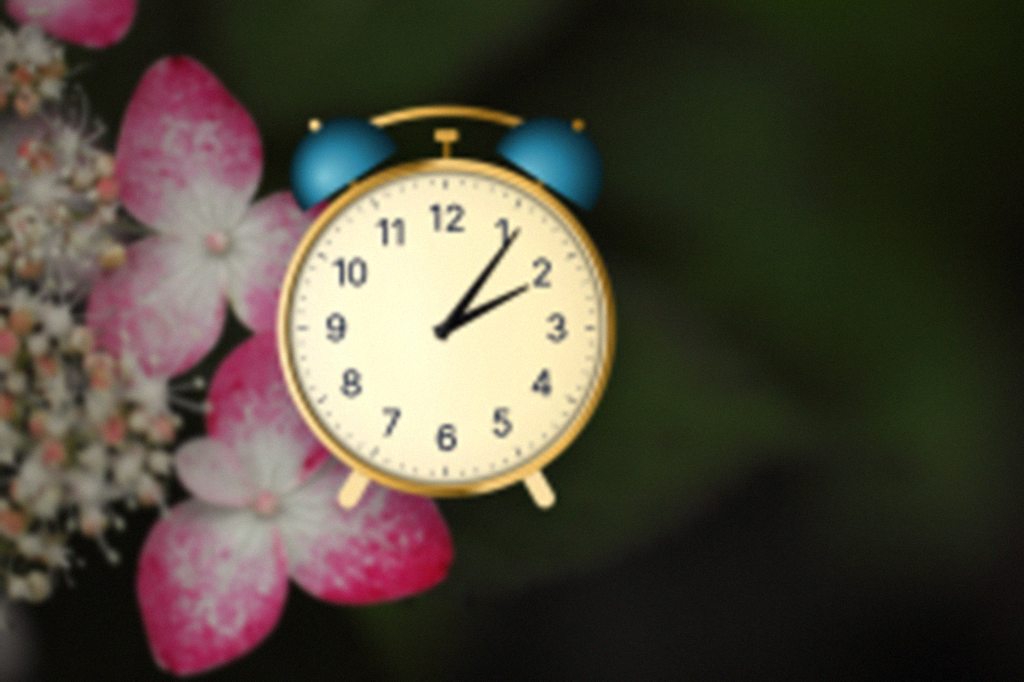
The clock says 2,06
